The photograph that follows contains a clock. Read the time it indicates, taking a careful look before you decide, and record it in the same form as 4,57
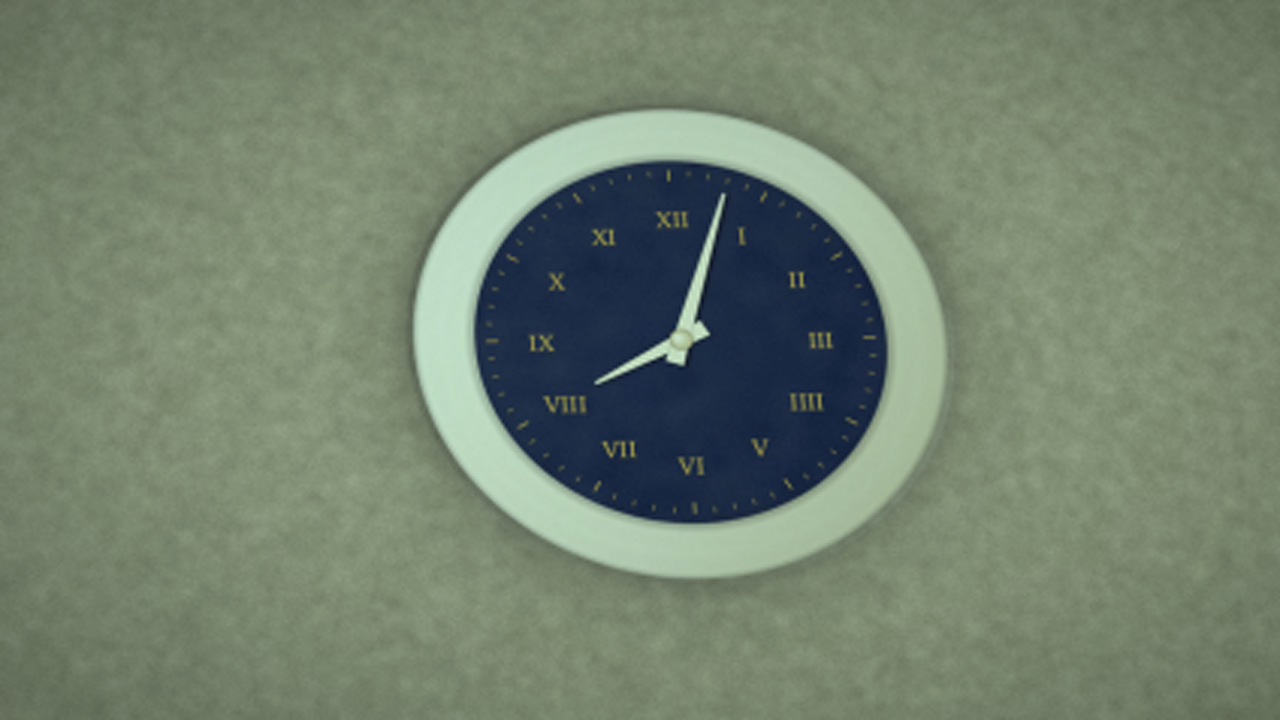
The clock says 8,03
